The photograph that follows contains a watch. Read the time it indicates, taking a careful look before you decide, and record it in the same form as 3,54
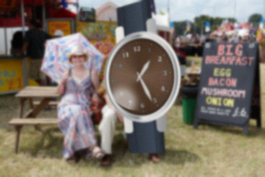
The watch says 1,26
